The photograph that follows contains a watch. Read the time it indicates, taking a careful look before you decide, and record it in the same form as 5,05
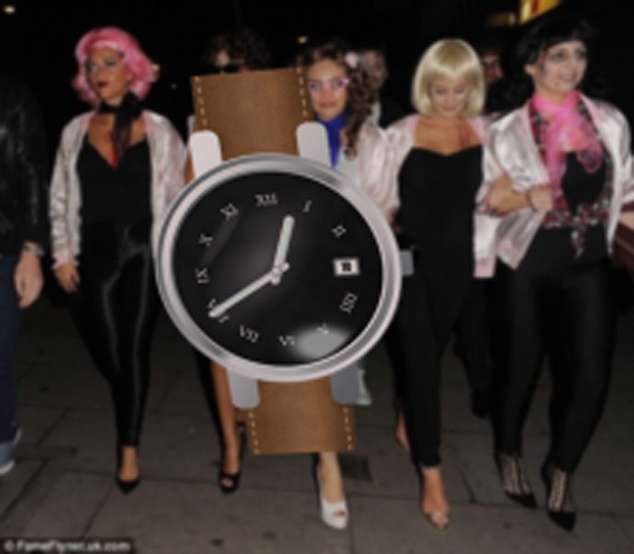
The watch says 12,40
